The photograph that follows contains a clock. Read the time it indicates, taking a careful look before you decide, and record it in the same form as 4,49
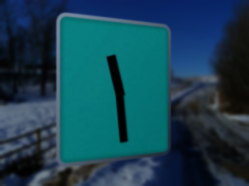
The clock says 11,29
